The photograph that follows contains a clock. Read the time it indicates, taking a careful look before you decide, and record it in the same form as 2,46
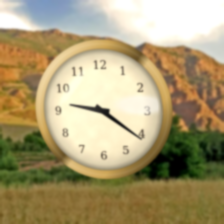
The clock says 9,21
